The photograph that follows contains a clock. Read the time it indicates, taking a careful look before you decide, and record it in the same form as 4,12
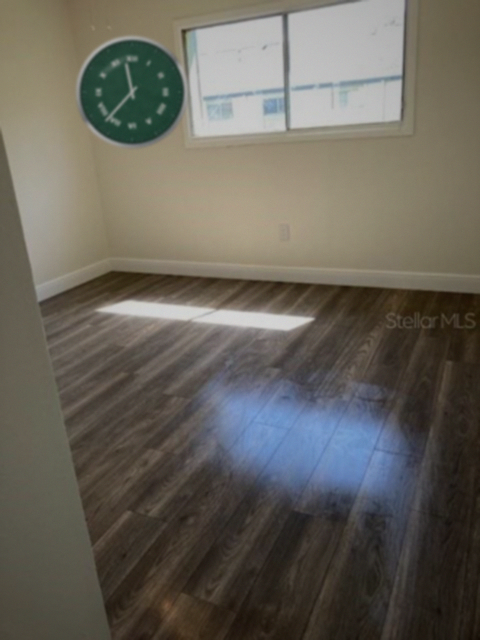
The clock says 11,37
